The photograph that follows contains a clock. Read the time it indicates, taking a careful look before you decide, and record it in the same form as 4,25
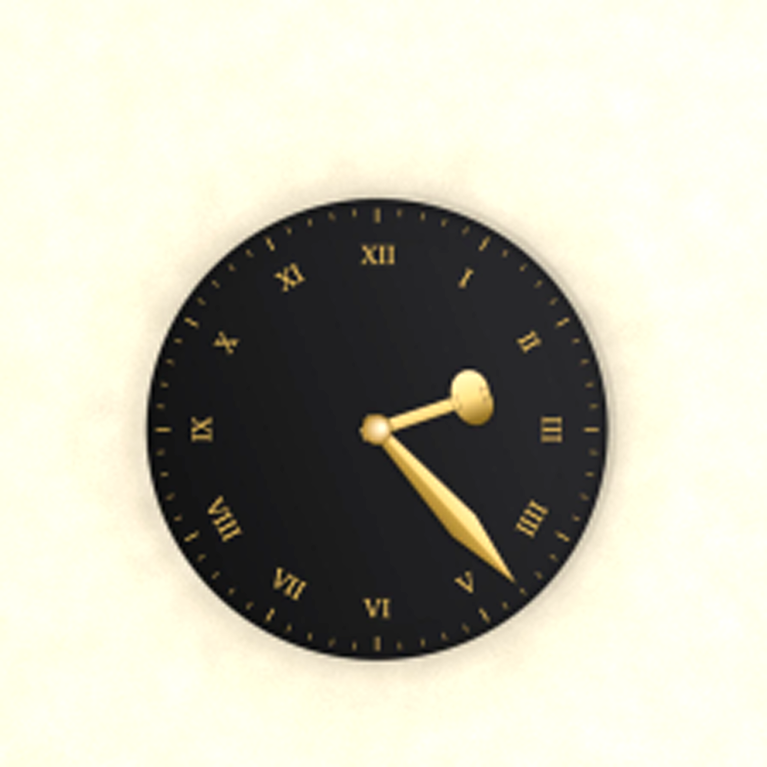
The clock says 2,23
